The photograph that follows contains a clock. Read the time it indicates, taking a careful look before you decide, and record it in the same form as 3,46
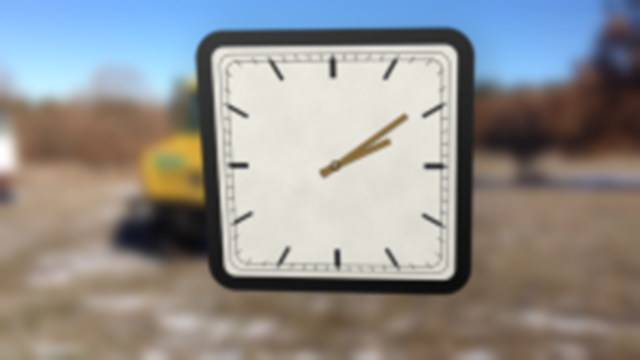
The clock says 2,09
